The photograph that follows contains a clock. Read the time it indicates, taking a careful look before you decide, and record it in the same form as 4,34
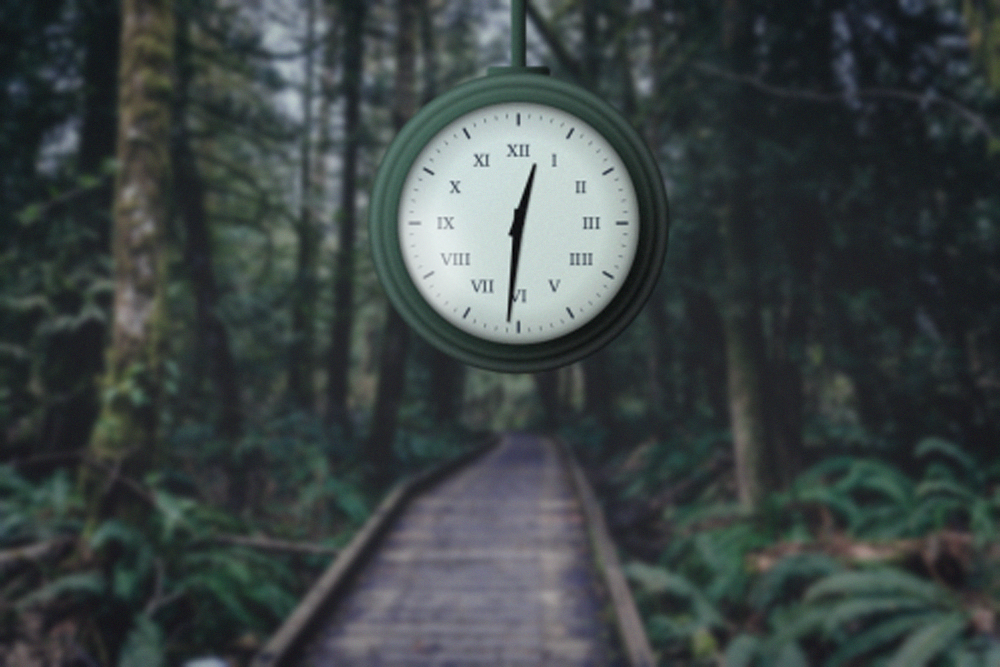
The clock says 12,31
